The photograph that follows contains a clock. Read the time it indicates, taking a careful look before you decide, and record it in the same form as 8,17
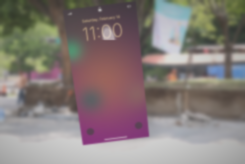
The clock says 11,00
